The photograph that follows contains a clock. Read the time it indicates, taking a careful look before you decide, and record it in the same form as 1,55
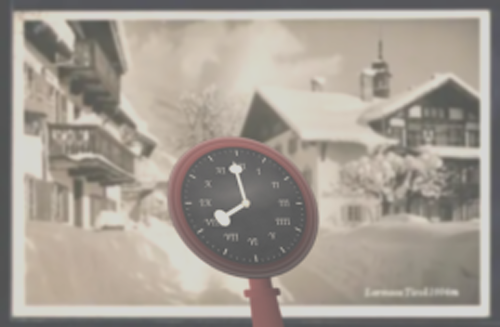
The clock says 7,59
